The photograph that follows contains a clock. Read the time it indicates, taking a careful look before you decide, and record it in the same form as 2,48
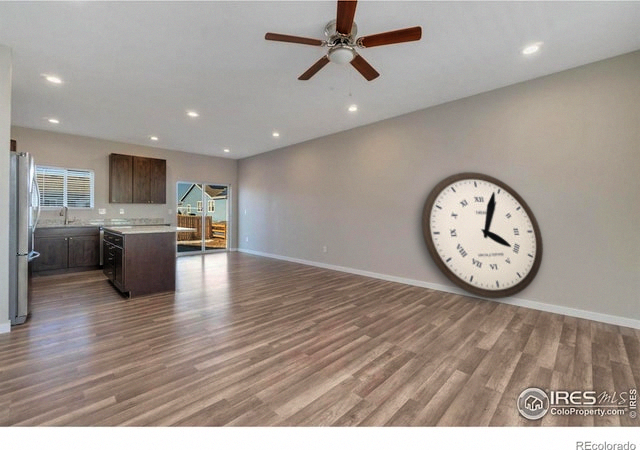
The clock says 4,04
